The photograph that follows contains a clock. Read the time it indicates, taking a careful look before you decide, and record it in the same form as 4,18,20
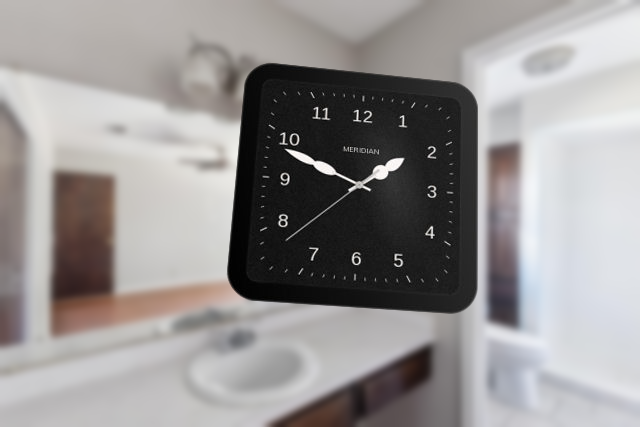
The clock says 1,48,38
